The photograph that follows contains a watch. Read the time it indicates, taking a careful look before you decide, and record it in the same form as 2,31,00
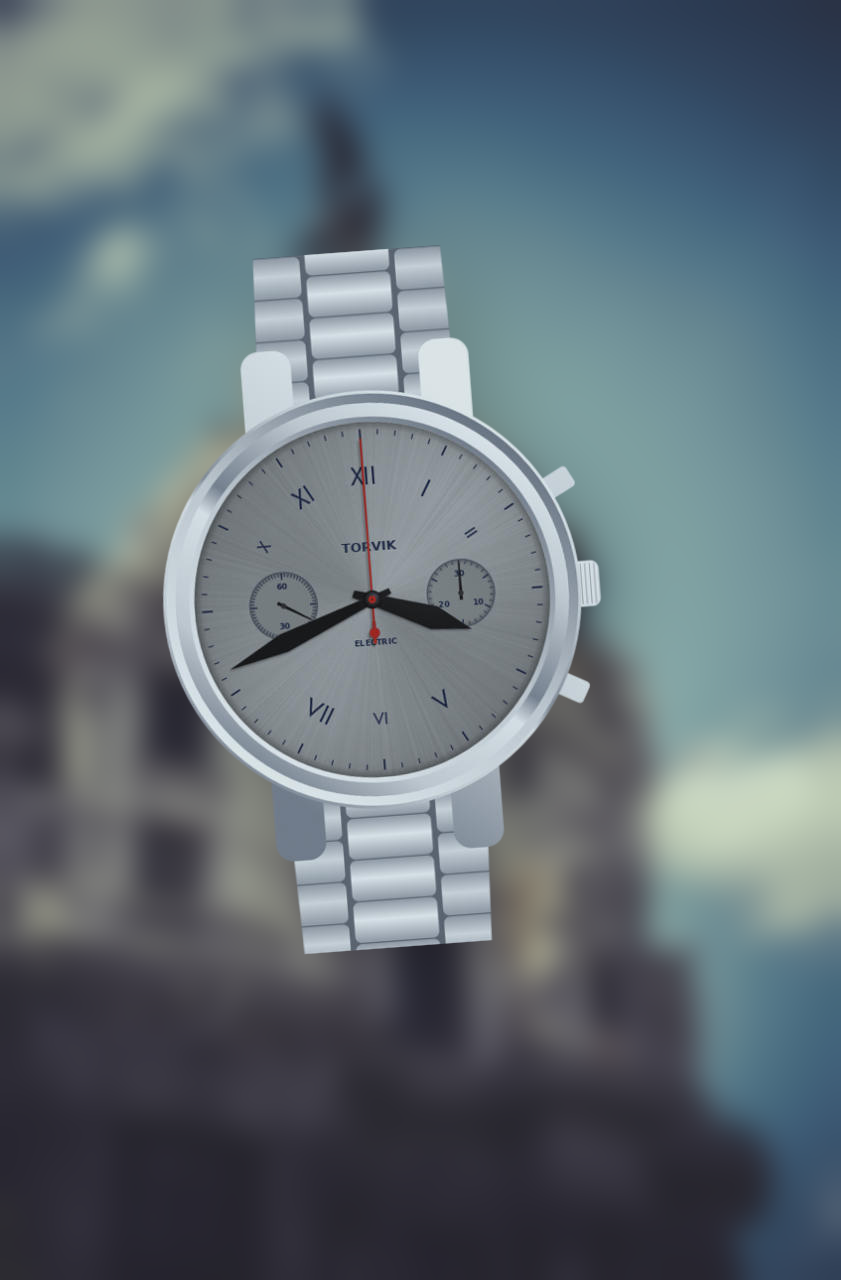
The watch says 3,41,20
